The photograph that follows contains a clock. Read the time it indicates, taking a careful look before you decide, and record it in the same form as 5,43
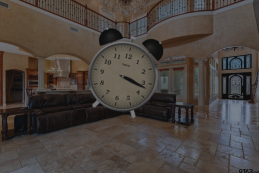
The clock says 3,17
